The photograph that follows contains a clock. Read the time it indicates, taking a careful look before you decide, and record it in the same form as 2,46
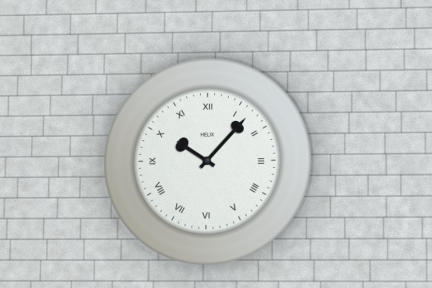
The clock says 10,07
